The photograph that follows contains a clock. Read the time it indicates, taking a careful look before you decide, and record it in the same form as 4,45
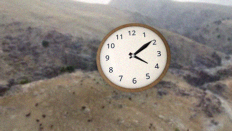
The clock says 4,09
